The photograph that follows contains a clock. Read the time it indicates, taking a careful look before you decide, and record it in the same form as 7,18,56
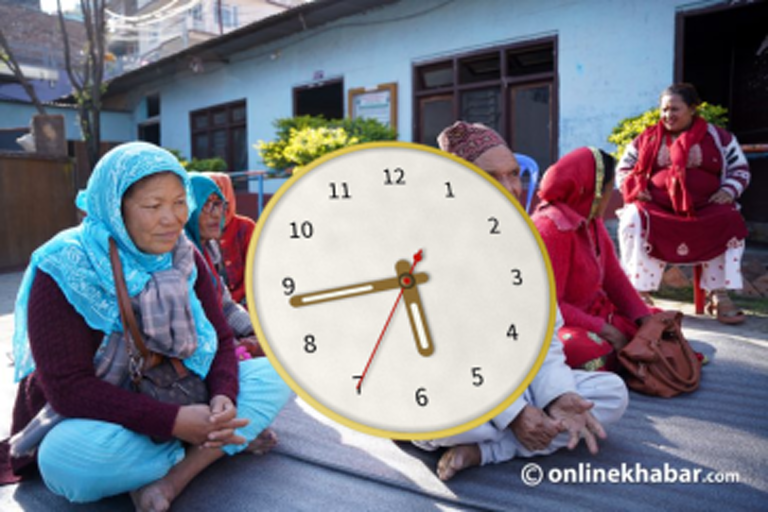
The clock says 5,43,35
